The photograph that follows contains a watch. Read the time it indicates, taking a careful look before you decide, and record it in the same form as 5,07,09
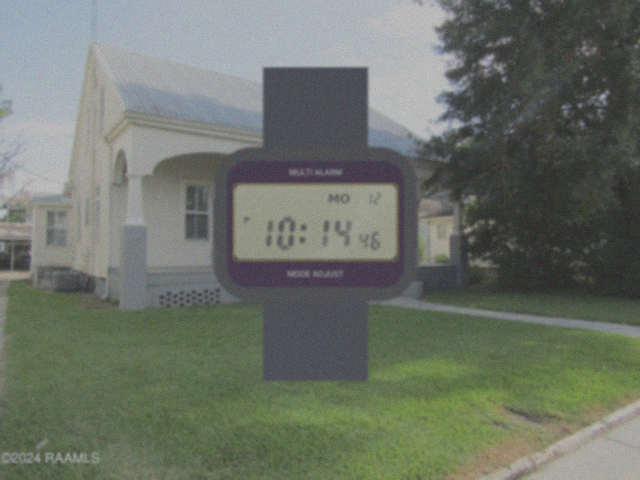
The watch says 10,14,46
